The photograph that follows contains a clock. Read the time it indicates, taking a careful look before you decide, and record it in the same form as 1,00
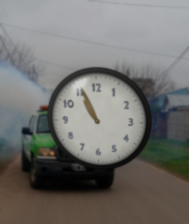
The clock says 10,56
